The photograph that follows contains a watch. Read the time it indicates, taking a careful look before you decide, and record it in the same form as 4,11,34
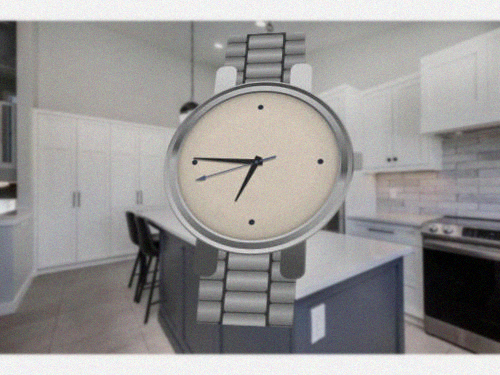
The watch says 6,45,42
